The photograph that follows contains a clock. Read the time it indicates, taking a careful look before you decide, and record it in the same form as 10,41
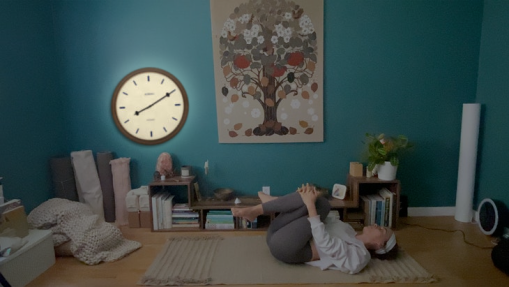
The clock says 8,10
